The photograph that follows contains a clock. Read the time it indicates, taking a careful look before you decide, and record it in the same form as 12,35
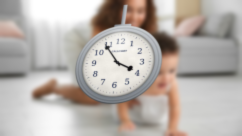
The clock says 3,54
